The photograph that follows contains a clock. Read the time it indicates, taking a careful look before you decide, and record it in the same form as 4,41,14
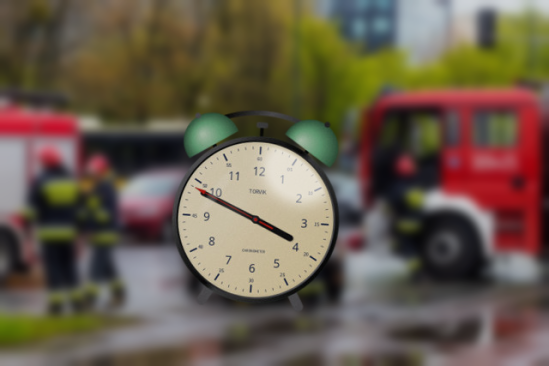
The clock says 3,48,49
